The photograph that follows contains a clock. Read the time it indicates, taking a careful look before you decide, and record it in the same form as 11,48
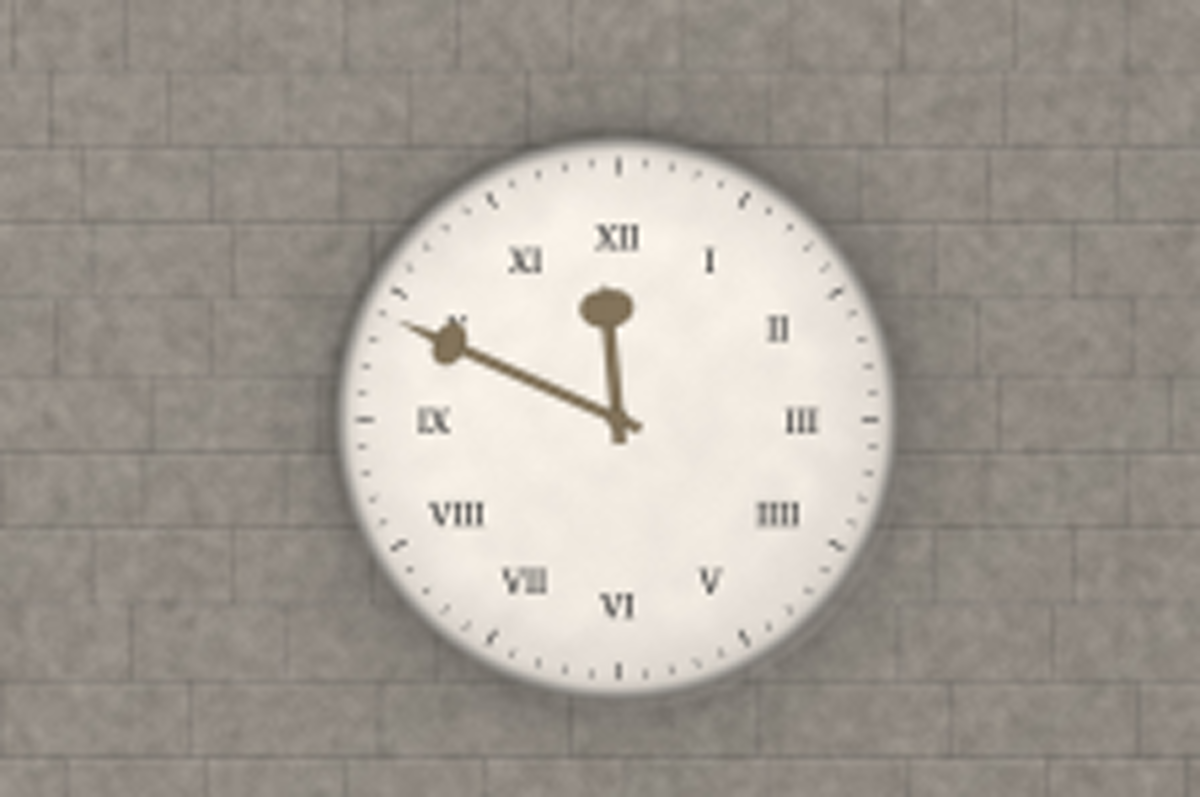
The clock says 11,49
